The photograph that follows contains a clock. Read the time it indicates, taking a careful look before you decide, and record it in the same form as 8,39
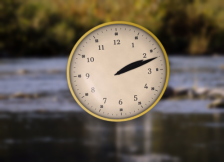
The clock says 2,12
